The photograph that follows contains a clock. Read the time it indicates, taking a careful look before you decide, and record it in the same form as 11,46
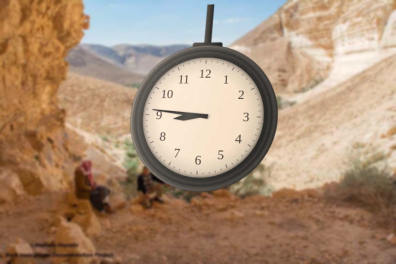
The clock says 8,46
